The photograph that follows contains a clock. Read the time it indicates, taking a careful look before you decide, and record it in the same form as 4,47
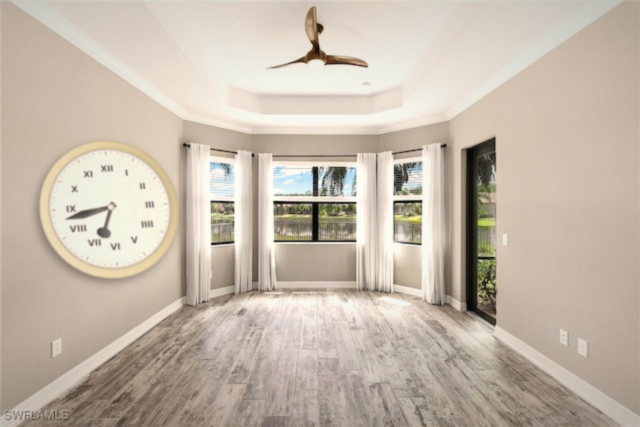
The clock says 6,43
